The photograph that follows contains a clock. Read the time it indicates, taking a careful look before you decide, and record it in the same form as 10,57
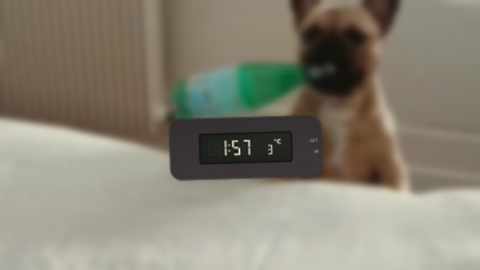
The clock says 1,57
